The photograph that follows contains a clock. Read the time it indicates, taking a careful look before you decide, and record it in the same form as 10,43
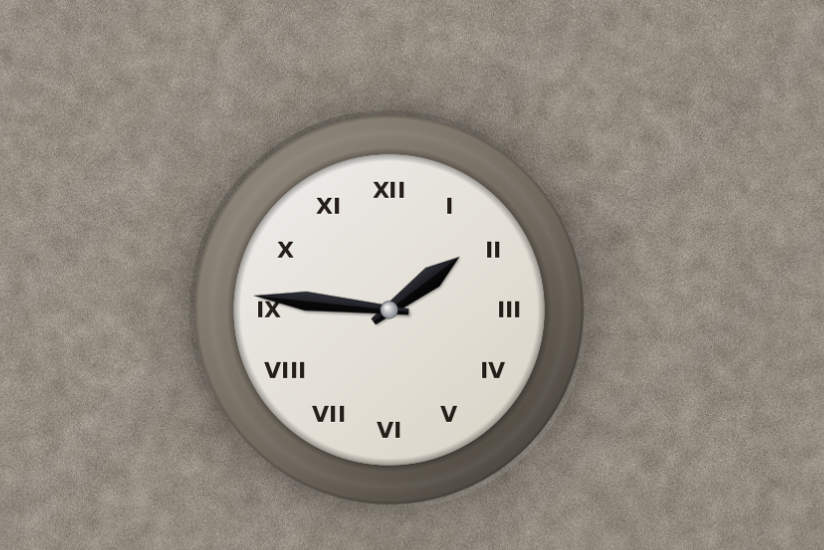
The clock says 1,46
